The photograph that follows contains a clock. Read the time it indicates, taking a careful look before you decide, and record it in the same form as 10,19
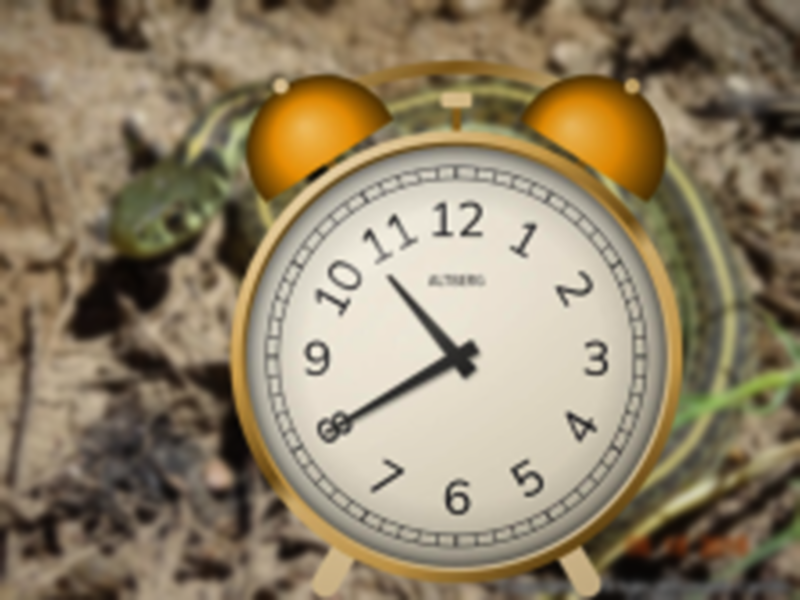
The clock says 10,40
